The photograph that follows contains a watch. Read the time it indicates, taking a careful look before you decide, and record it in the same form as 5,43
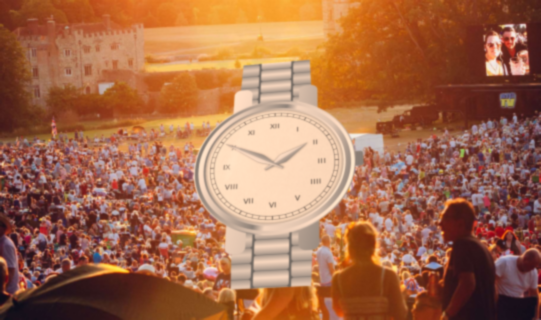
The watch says 1,50
